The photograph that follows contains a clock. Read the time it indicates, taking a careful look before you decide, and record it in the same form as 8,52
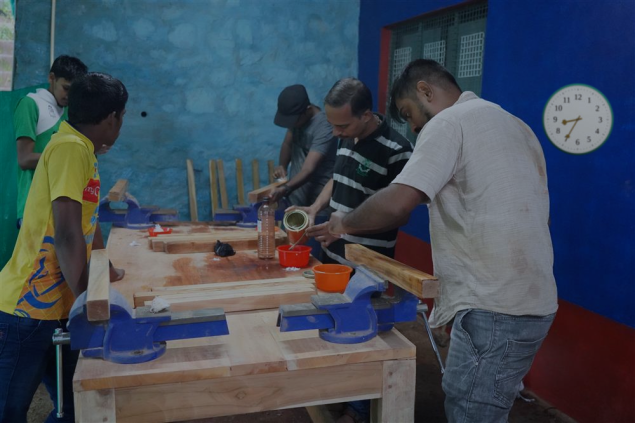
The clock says 8,35
